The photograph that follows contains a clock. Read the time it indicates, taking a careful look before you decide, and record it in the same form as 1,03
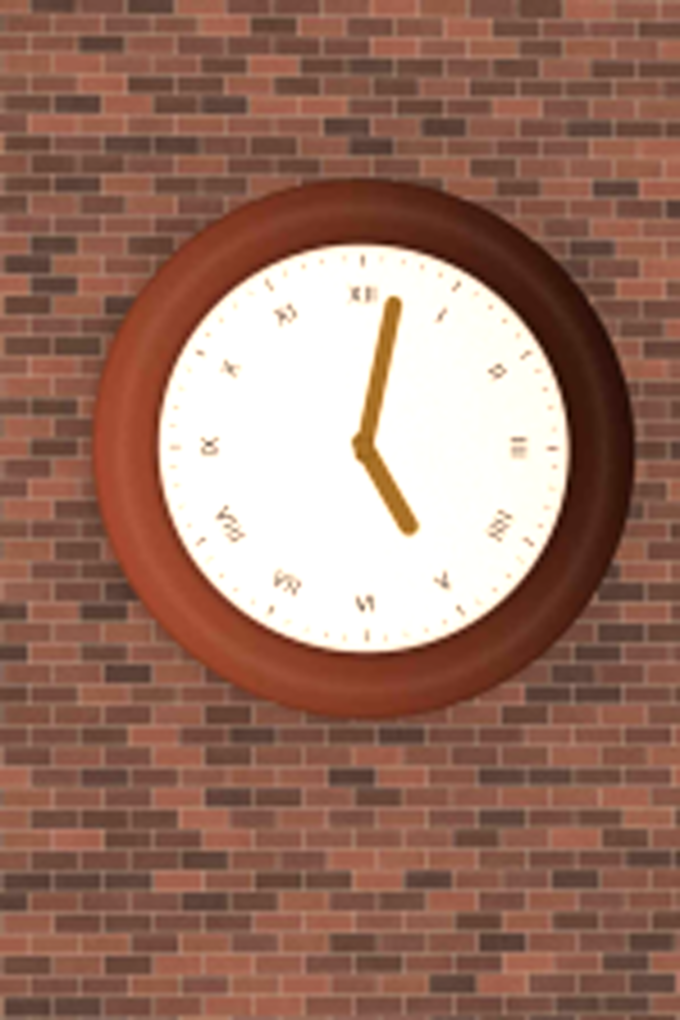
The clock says 5,02
